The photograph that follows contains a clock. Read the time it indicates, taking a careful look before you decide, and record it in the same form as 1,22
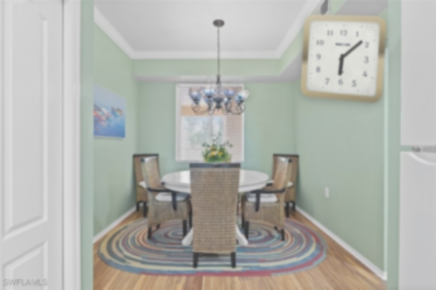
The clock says 6,08
